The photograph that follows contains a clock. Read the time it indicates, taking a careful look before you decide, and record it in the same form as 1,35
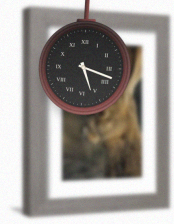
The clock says 5,18
